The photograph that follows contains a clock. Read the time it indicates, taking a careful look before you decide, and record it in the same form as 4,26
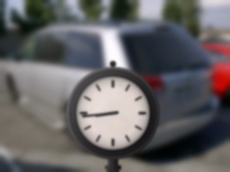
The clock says 8,44
